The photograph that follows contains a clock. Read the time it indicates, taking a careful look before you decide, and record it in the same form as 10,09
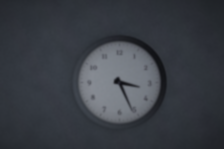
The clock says 3,26
